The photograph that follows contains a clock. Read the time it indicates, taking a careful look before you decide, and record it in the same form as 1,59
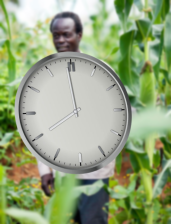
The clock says 7,59
